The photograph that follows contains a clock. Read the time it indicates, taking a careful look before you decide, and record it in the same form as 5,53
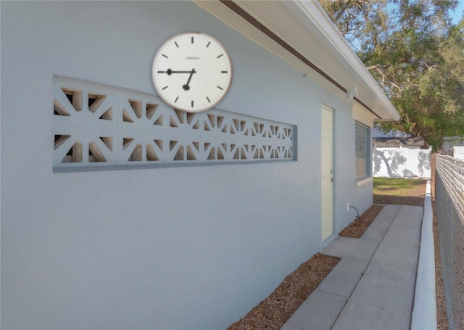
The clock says 6,45
